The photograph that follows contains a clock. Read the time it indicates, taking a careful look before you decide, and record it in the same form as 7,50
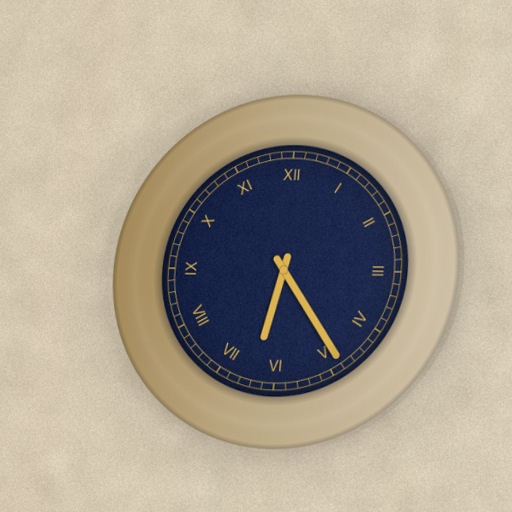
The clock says 6,24
